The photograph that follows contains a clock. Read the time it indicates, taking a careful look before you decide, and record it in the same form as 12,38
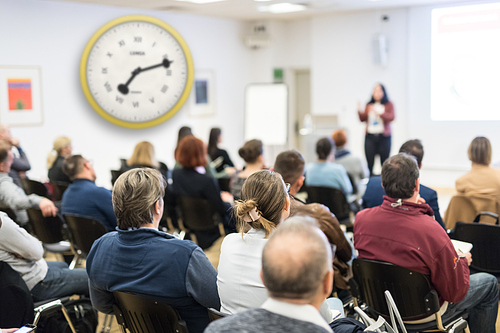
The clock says 7,12
